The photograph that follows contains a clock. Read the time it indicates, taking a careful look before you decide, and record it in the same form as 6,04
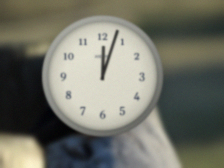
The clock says 12,03
